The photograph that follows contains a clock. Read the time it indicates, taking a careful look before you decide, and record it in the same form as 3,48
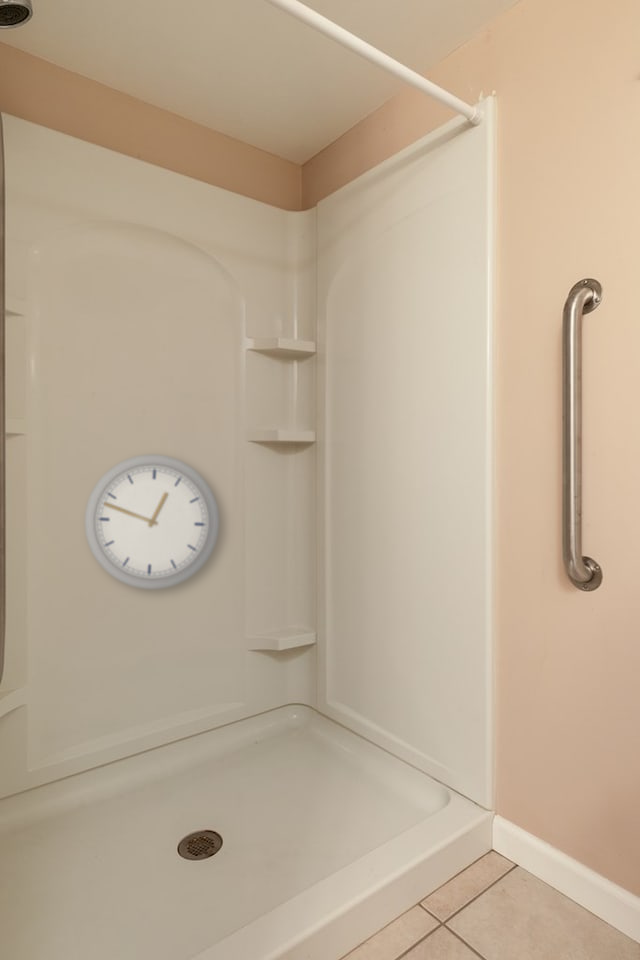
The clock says 12,48
